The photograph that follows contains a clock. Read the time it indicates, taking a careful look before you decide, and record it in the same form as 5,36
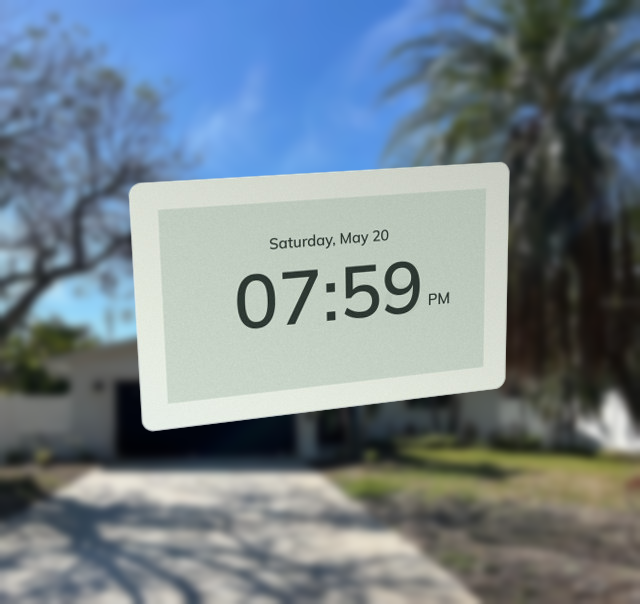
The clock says 7,59
